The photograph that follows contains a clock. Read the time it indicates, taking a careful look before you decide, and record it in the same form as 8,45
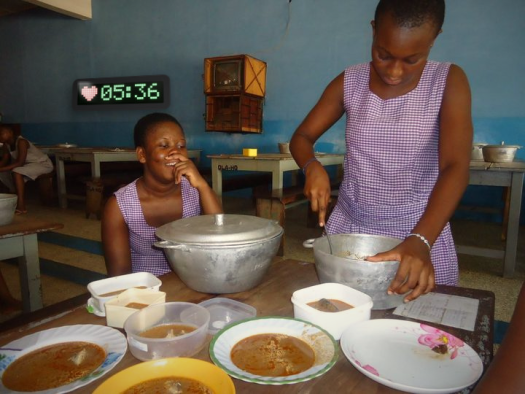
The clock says 5,36
